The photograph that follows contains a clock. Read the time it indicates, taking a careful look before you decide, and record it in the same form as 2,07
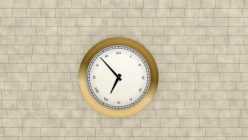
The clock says 6,53
